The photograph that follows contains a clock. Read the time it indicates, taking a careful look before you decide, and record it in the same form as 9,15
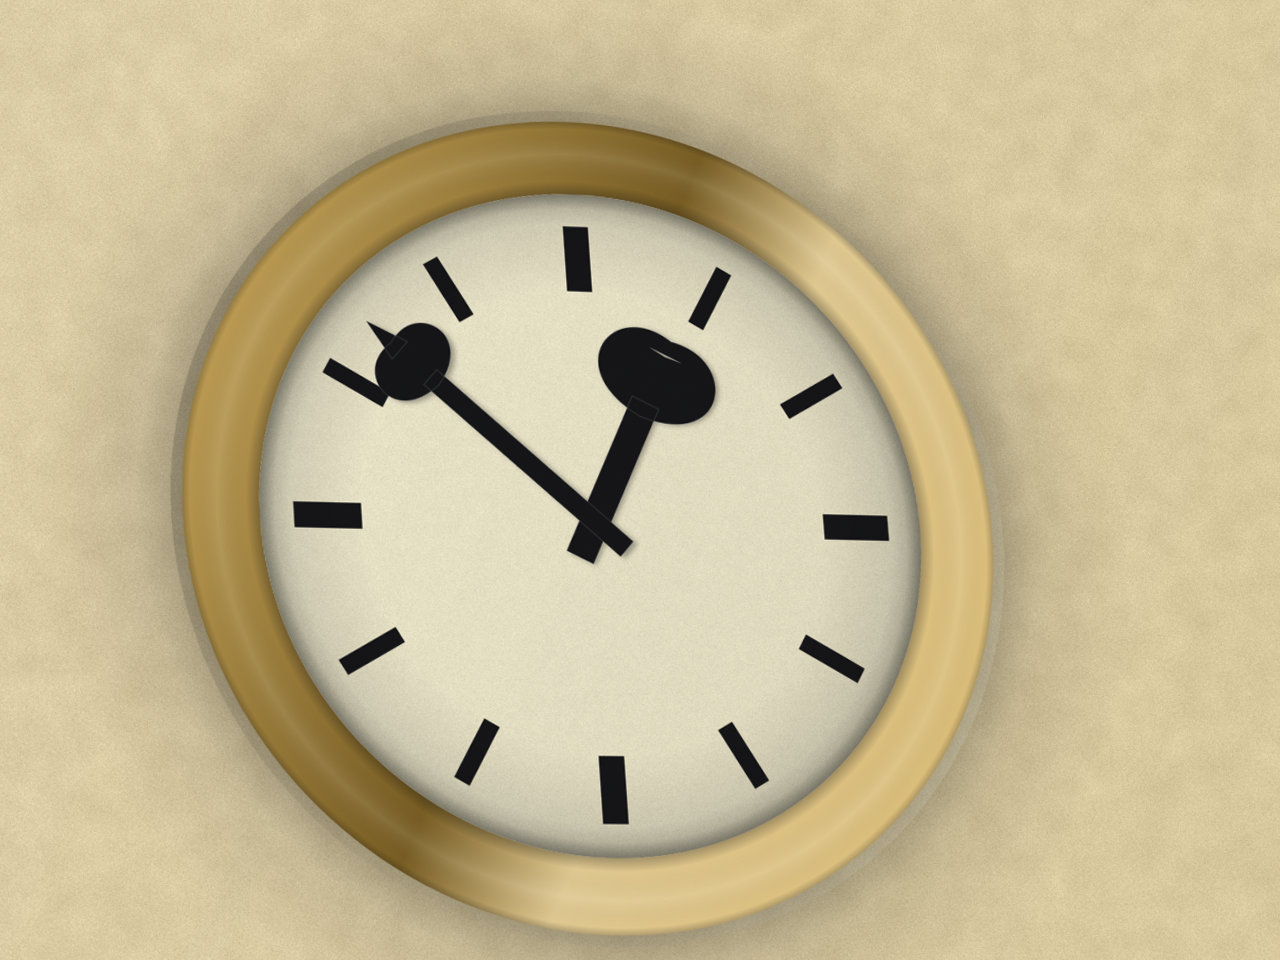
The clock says 12,52
